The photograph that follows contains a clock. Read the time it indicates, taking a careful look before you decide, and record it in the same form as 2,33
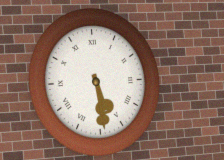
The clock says 5,29
